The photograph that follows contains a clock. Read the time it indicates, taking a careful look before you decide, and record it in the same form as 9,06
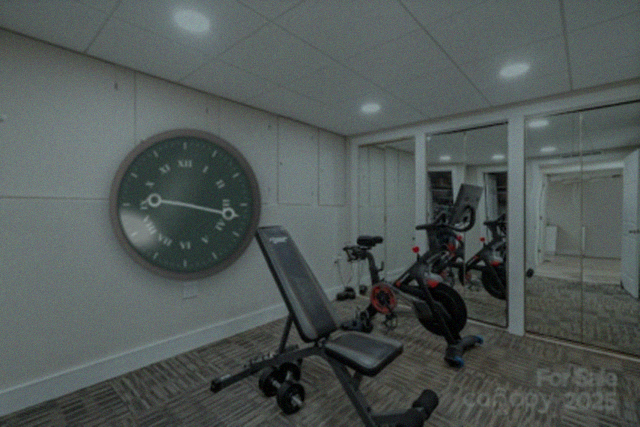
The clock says 9,17
